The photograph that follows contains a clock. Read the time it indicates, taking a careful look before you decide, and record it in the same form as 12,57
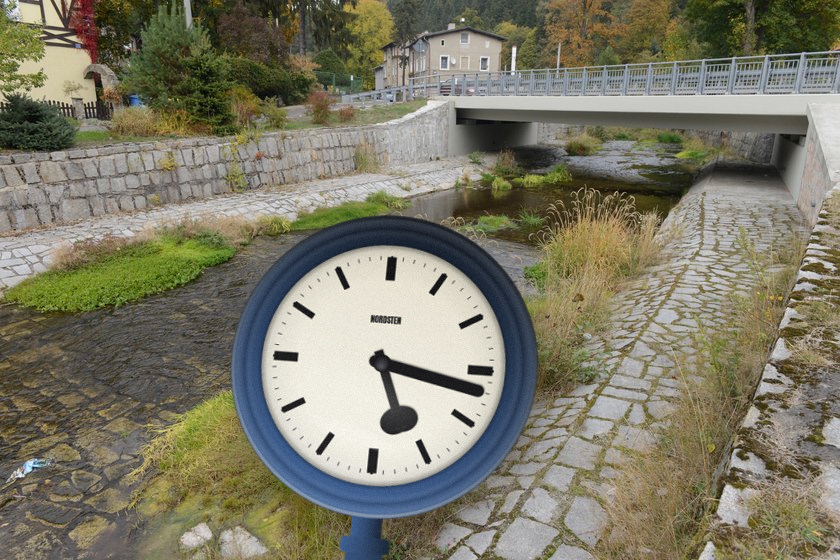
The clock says 5,17
